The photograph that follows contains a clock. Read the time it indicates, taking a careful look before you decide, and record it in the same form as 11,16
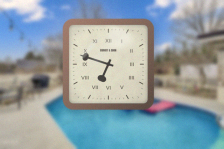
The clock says 6,48
